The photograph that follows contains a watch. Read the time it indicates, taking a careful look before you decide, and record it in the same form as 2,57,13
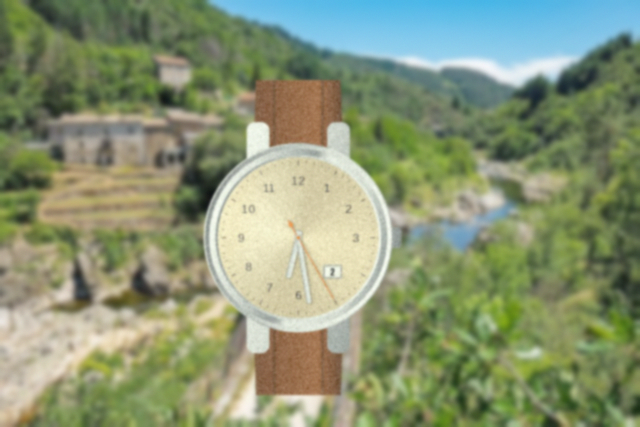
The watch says 6,28,25
